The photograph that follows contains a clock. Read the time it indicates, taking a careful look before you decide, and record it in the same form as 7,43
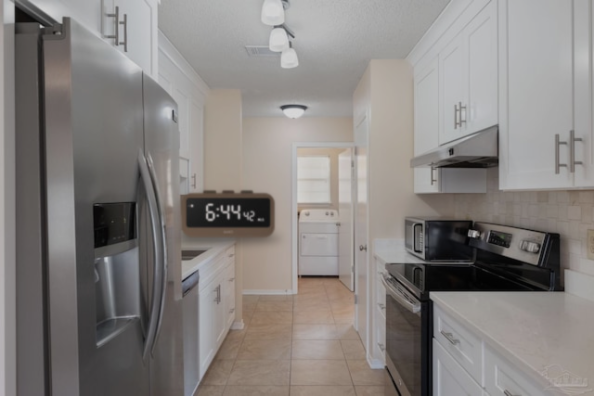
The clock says 6,44
